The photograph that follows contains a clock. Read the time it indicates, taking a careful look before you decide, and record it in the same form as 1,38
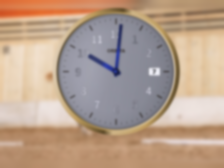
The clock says 10,01
